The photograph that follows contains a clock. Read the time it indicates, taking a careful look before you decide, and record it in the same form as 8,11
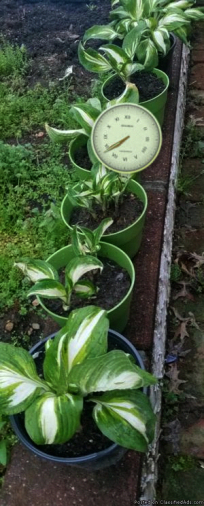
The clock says 7,39
